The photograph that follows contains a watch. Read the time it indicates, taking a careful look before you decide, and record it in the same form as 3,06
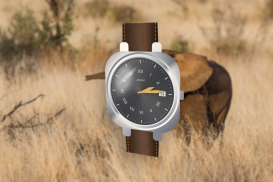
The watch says 2,14
